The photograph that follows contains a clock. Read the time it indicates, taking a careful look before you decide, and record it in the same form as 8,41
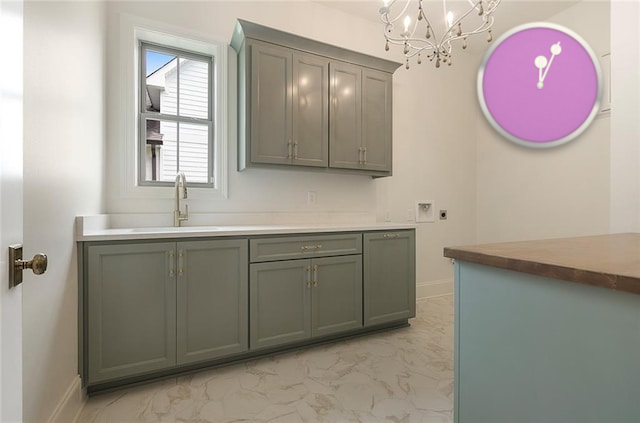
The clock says 12,04
